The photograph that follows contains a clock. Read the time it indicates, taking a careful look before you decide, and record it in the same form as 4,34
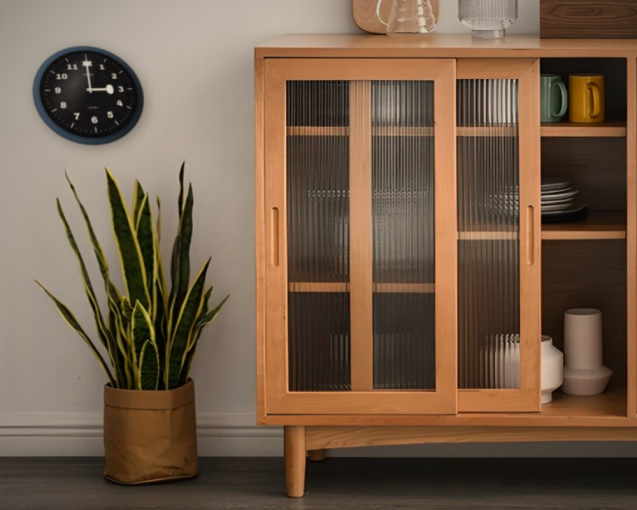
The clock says 3,00
